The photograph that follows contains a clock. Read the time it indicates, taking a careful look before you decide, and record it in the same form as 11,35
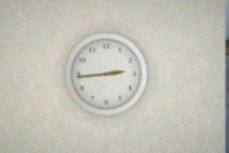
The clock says 2,44
